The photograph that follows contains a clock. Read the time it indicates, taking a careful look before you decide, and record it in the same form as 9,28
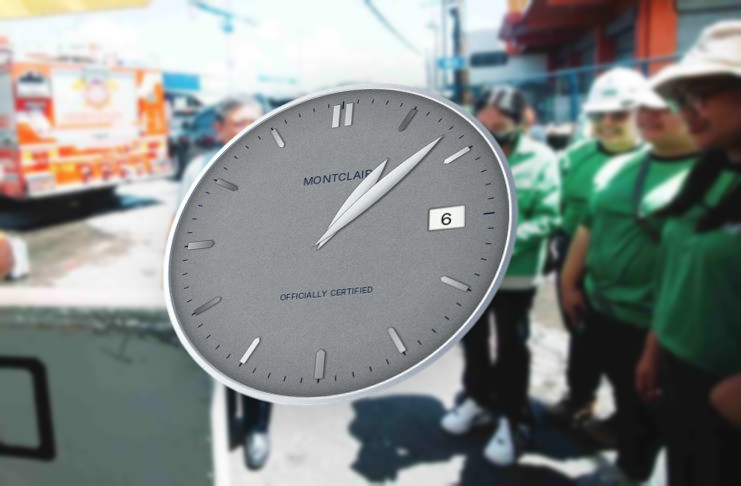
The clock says 1,08
